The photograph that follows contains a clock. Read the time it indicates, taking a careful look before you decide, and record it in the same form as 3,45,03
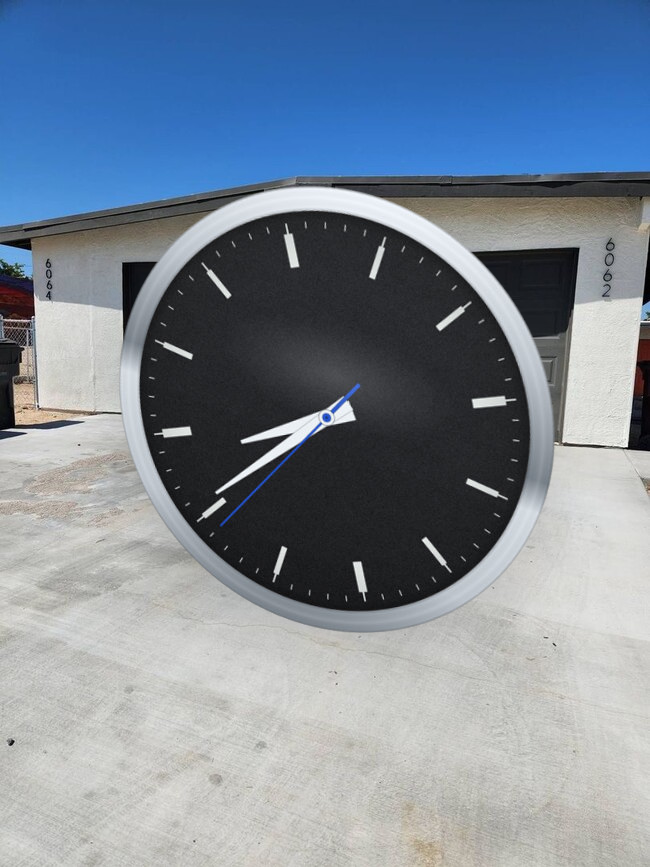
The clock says 8,40,39
